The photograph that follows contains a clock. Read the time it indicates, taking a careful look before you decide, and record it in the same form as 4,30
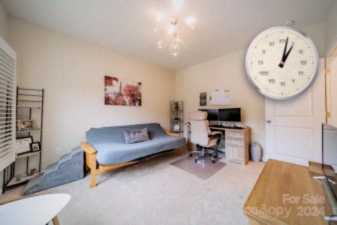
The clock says 1,02
